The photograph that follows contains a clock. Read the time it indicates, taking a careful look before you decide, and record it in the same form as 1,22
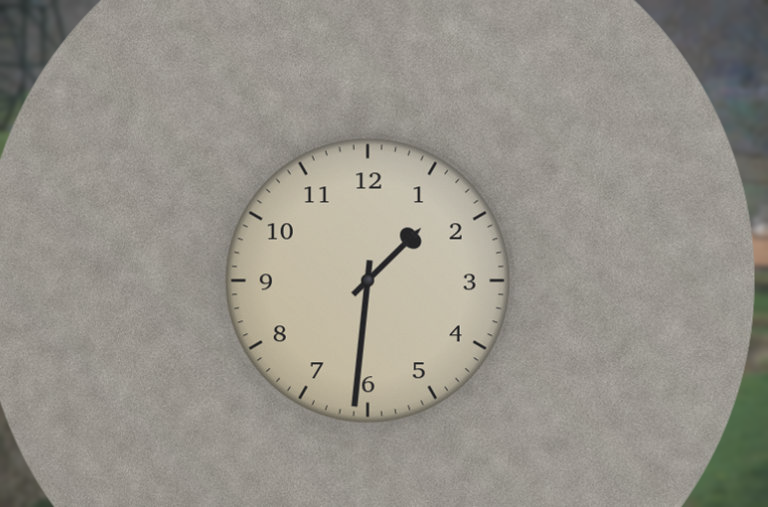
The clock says 1,31
